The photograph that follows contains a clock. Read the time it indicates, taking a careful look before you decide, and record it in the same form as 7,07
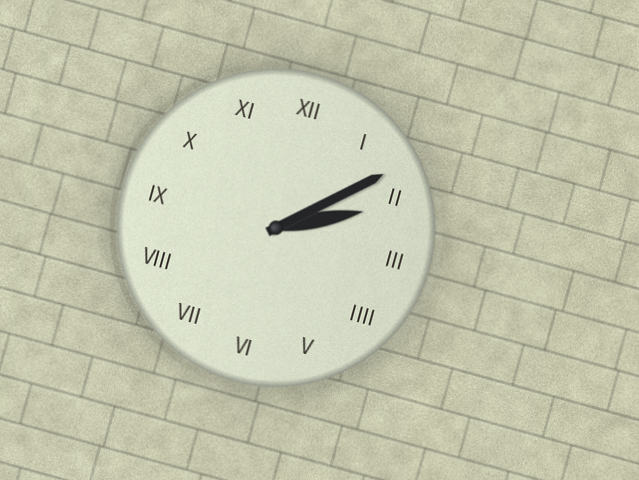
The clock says 2,08
